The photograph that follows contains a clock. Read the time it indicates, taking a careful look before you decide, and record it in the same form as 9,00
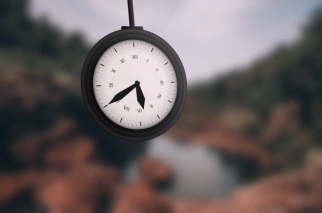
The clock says 5,40
